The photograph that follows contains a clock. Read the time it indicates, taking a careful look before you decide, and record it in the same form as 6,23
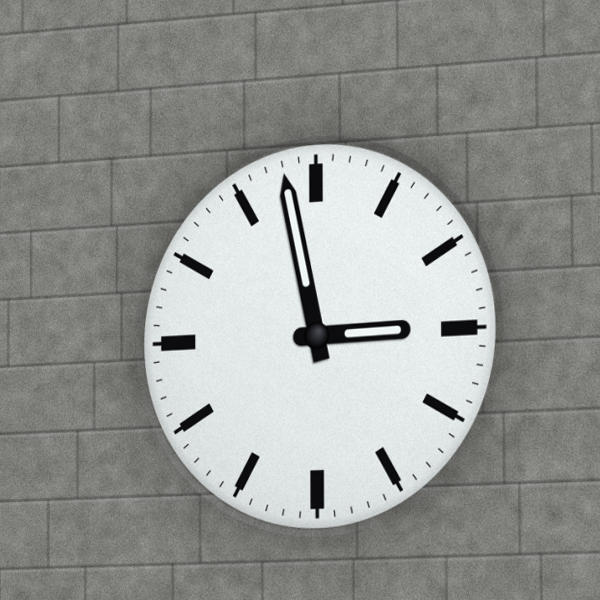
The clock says 2,58
